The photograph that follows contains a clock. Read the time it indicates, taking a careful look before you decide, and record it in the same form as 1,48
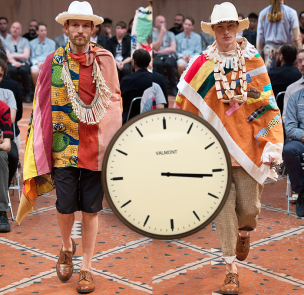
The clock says 3,16
